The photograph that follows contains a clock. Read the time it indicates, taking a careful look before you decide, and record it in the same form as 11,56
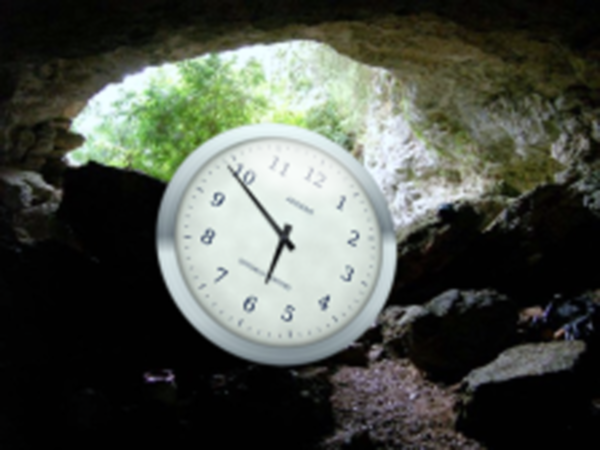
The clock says 5,49
